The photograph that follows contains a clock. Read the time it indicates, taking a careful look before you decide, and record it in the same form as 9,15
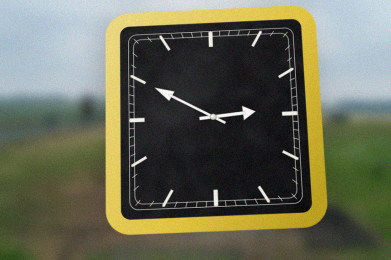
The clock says 2,50
